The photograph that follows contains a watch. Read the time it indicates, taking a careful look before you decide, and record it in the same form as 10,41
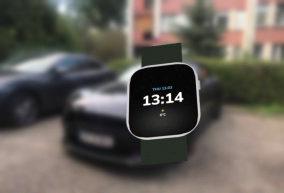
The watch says 13,14
